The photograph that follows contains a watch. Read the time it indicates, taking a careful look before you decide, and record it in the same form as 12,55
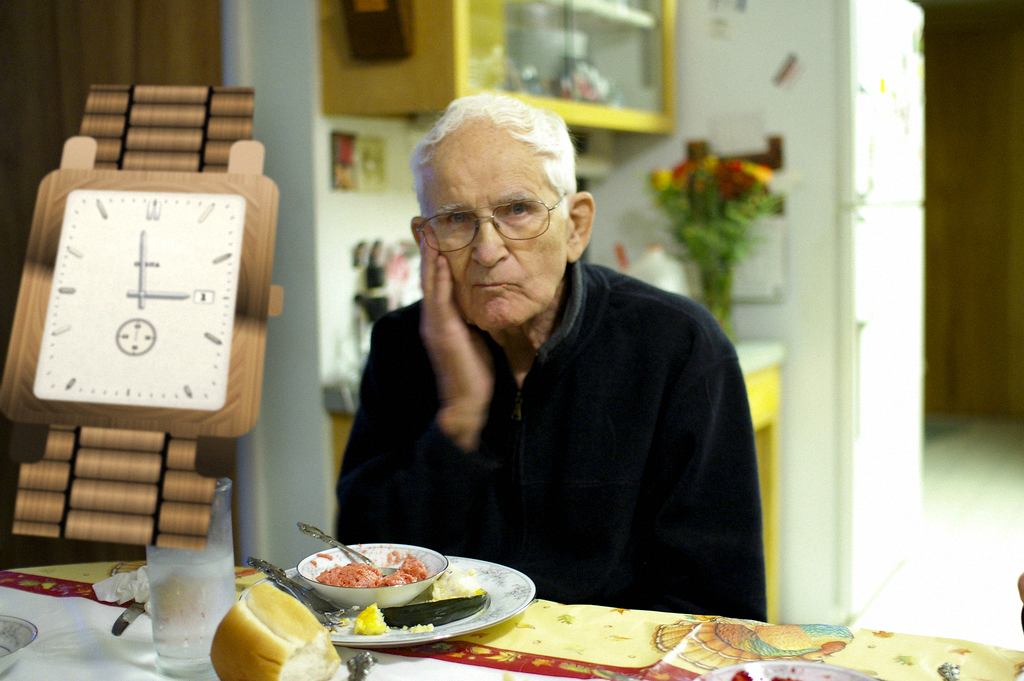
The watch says 2,59
